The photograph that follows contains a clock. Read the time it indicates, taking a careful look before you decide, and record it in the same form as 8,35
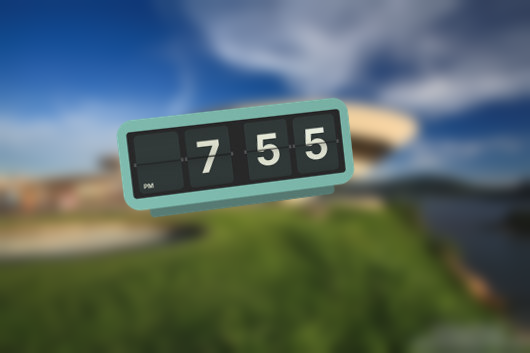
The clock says 7,55
